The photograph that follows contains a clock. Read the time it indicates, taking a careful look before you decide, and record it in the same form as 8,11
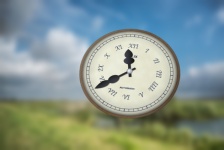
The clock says 11,39
